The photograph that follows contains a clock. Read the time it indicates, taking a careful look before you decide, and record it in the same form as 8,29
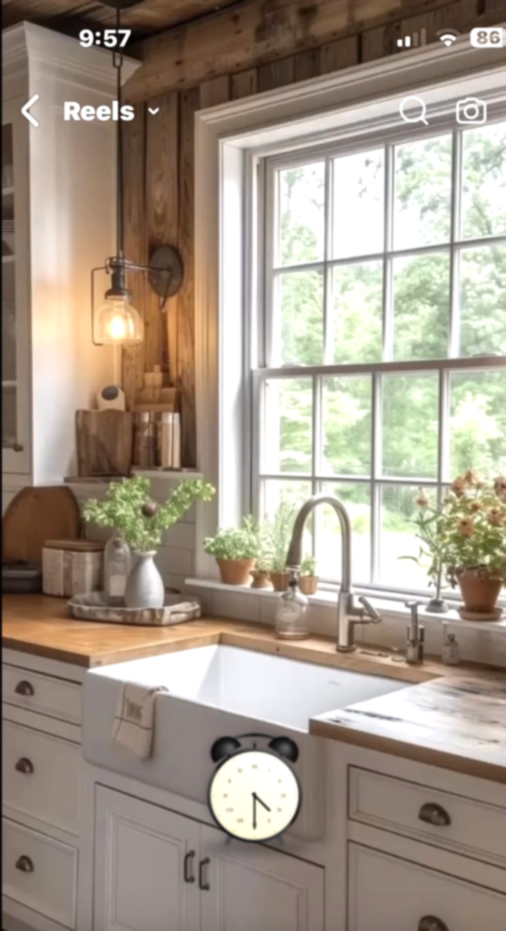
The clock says 4,30
